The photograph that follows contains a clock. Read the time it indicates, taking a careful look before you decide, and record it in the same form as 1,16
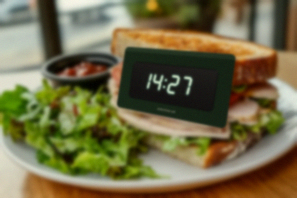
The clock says 14,27
